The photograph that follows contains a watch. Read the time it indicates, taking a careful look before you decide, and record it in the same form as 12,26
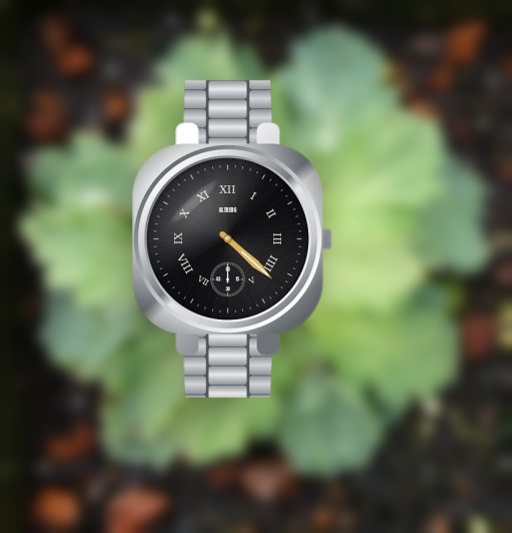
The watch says 4,22
